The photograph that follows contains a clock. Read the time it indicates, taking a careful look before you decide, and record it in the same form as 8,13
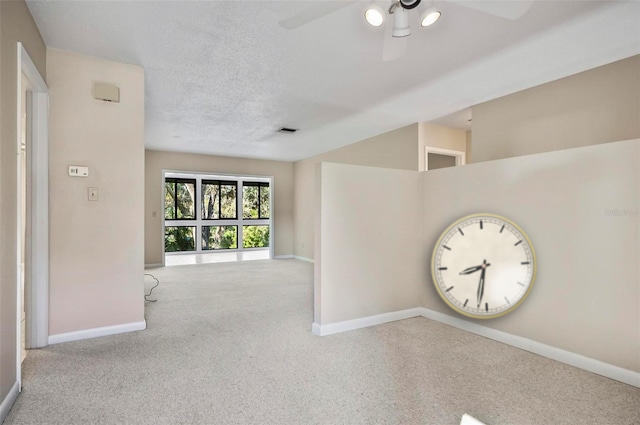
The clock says 8,32
